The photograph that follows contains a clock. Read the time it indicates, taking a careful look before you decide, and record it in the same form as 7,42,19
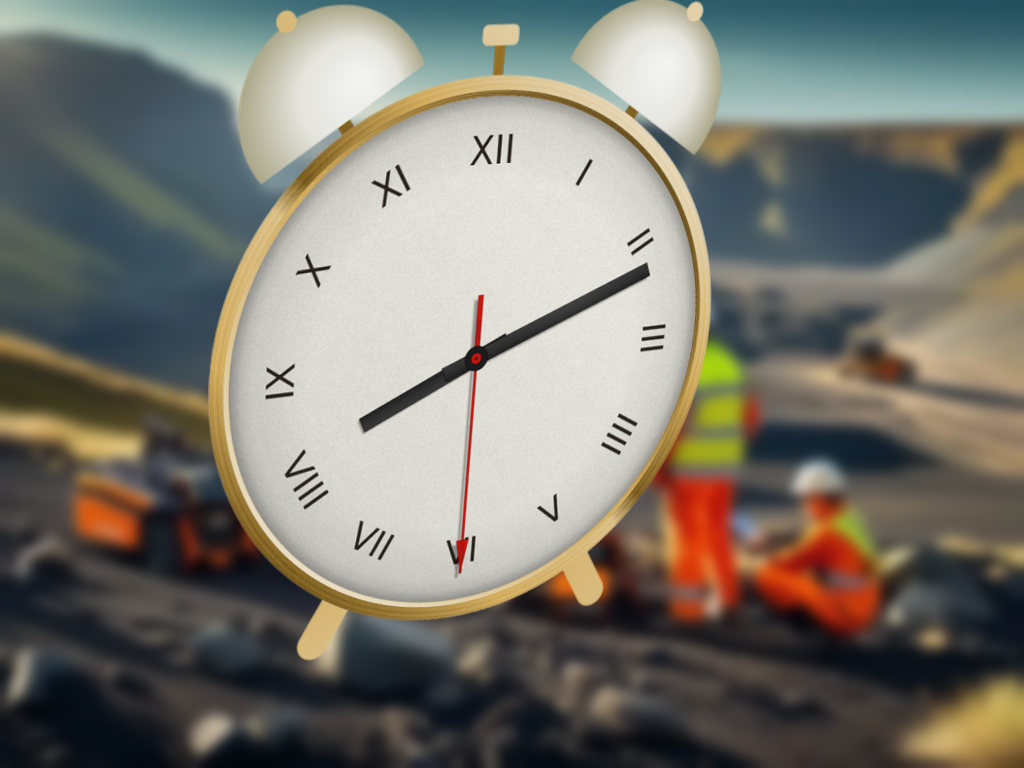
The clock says 8,11,30
